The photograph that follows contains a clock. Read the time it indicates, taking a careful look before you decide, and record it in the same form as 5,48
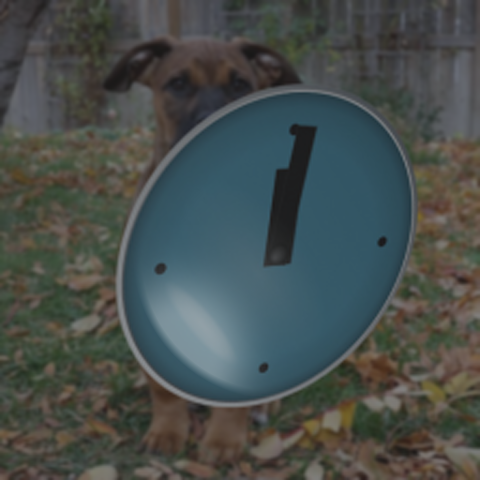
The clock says 12,01
